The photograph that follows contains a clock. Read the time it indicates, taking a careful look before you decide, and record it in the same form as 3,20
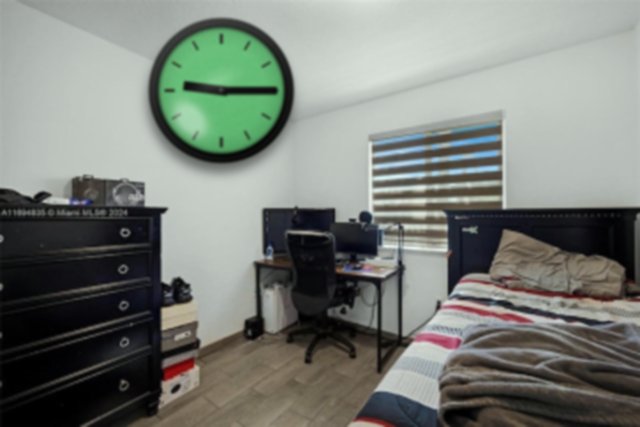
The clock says 9,15
